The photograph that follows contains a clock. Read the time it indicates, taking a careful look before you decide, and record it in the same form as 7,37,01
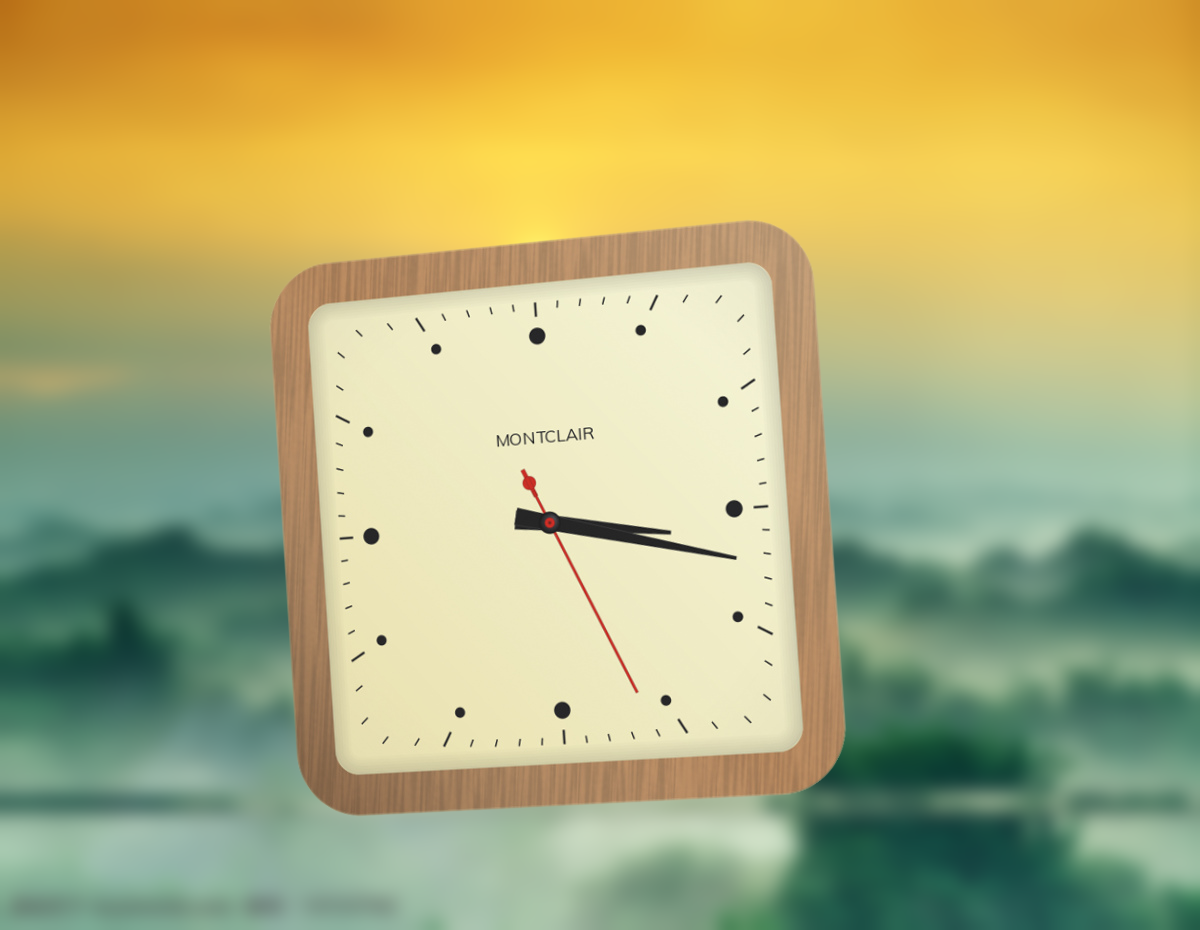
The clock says 3,17,26
